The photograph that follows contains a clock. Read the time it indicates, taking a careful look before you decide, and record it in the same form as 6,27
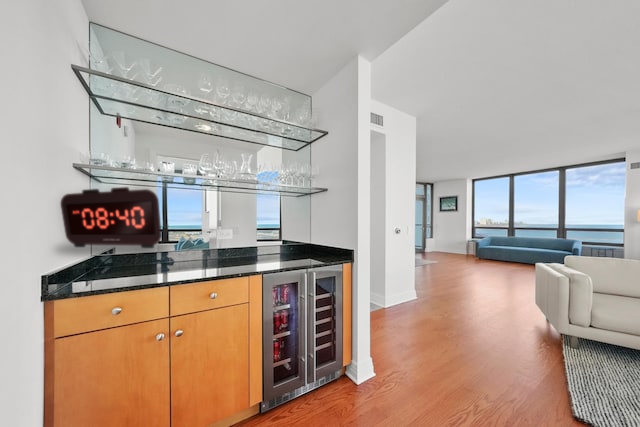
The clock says 8,40
